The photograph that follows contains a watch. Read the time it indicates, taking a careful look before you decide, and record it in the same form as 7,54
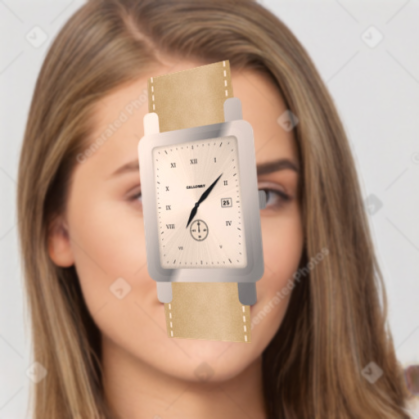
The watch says 7,08
